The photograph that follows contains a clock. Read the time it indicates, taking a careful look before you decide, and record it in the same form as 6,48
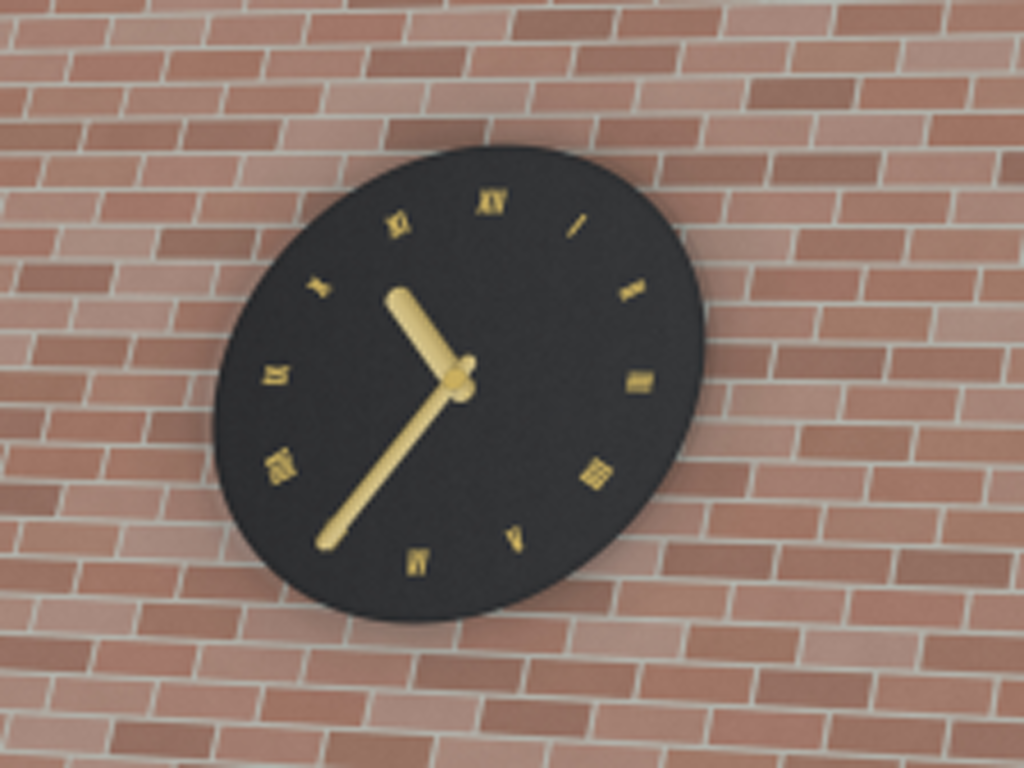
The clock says 10,35
